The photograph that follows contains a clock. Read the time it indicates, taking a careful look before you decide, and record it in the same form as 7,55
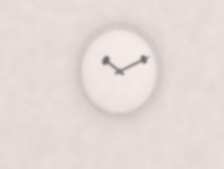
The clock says 10,11
